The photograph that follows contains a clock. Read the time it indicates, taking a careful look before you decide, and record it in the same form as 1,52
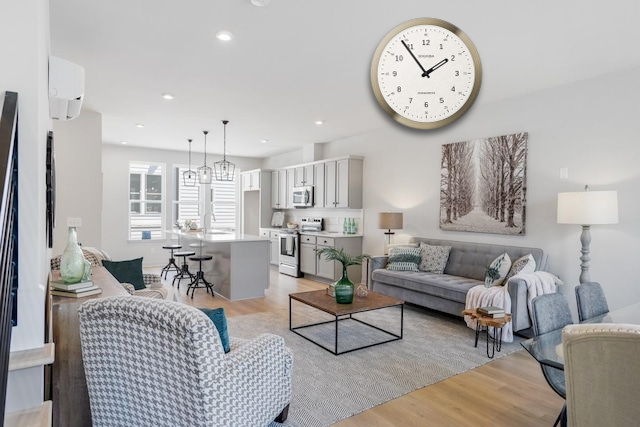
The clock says 1,54
